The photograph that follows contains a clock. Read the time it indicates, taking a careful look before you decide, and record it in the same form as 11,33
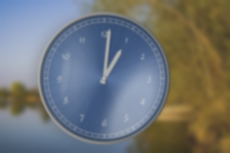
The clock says 1,01
